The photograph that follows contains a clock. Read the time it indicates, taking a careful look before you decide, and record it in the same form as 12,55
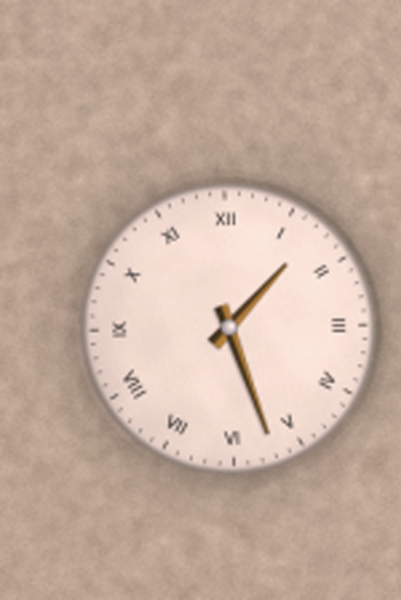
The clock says 1,27
